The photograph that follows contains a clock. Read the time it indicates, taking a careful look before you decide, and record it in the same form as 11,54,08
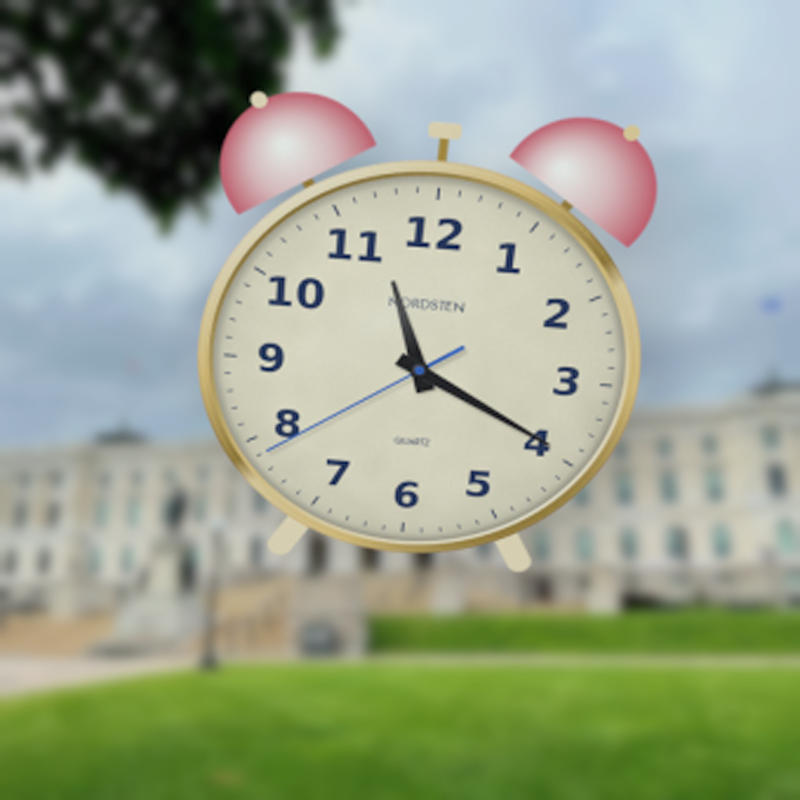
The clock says 11,19,39
